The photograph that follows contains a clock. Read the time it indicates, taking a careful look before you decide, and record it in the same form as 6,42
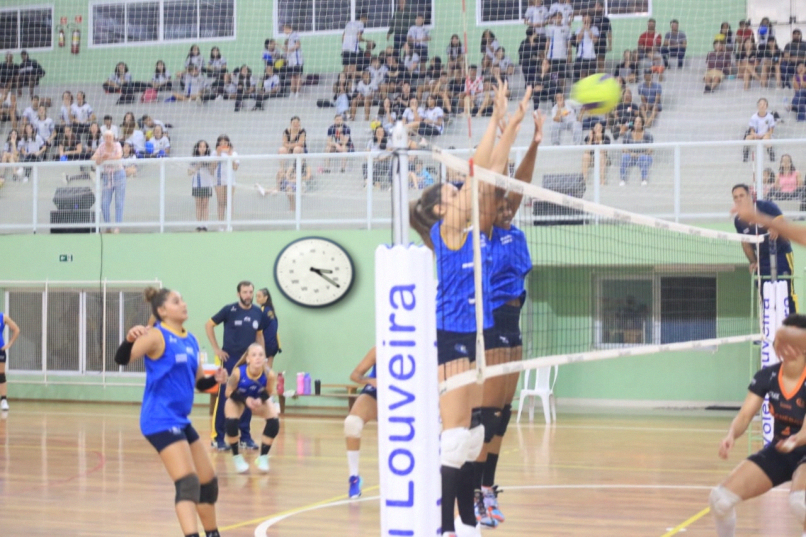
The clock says 3,22
